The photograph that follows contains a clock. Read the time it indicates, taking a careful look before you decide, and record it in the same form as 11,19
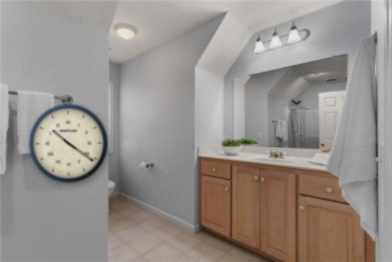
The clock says 10,21
